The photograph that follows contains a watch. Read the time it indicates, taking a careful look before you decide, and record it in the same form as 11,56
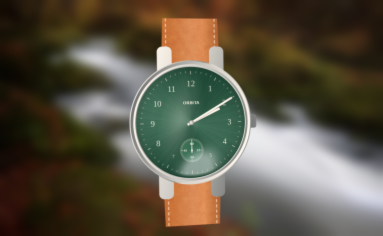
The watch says 2,10
